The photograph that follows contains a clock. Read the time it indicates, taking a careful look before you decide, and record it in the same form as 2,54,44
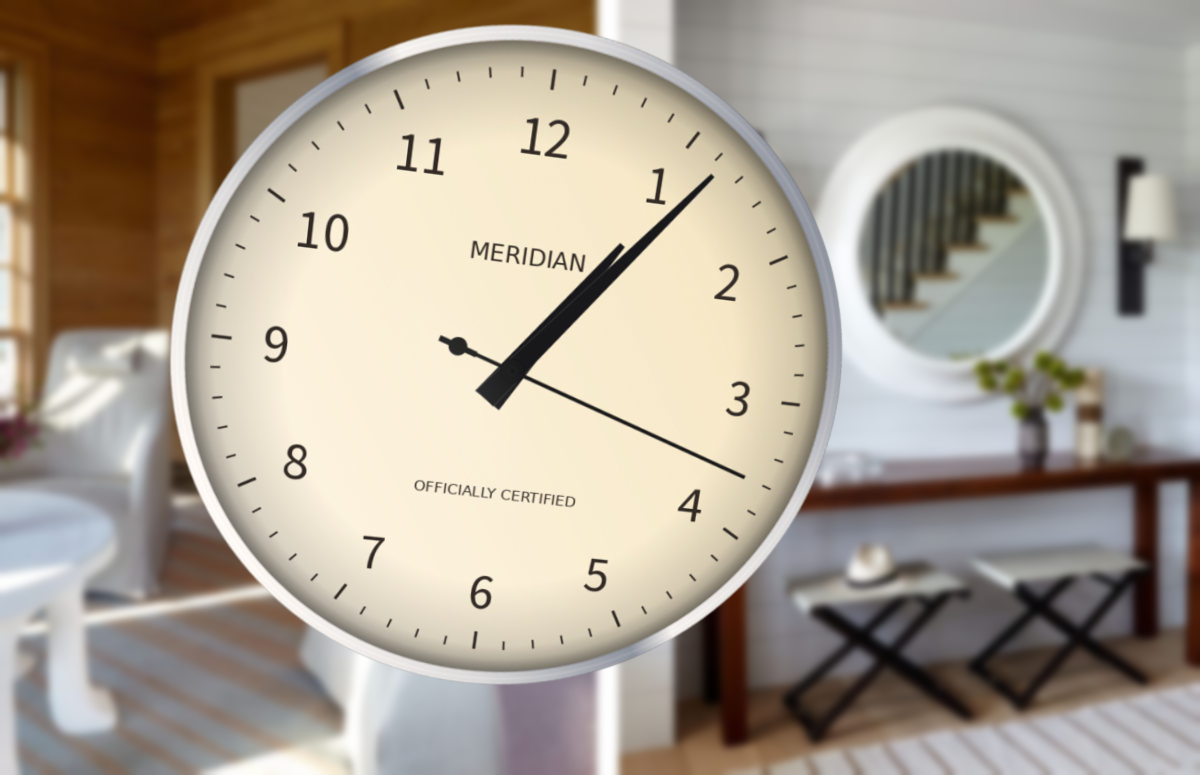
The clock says 1,06,18
